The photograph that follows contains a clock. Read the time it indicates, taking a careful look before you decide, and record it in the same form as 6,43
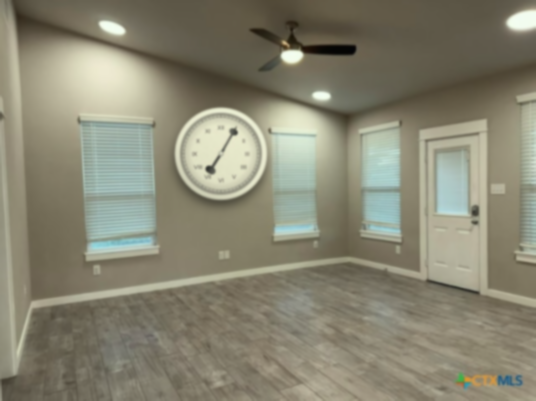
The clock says 7,05
